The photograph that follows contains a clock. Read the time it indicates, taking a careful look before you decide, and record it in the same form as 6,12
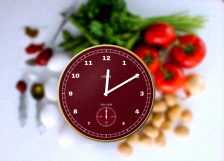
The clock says 12,10
